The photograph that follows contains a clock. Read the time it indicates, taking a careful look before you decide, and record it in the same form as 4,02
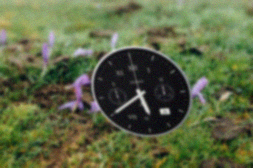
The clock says 5,40
